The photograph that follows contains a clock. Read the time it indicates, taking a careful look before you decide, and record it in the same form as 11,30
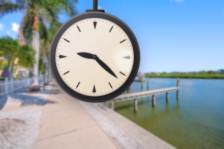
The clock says 9,22
